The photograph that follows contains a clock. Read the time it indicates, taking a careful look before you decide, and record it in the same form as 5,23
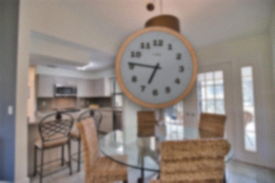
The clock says 6,46
